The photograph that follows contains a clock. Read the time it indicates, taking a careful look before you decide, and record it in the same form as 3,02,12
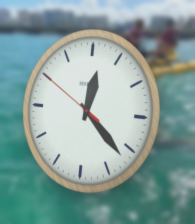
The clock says 12,21,50
